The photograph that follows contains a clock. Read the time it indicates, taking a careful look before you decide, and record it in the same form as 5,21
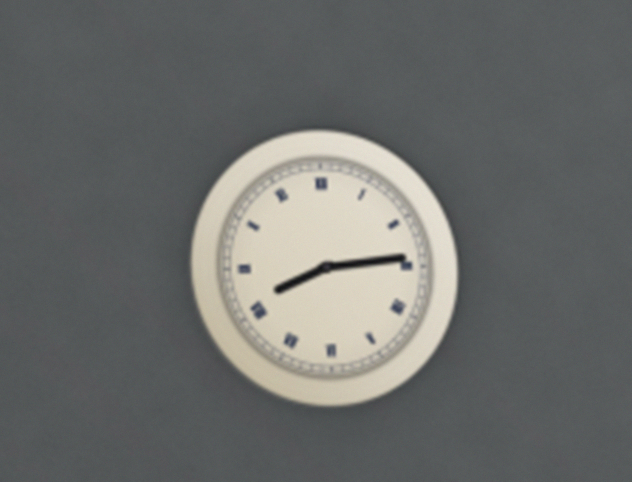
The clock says 8,14
